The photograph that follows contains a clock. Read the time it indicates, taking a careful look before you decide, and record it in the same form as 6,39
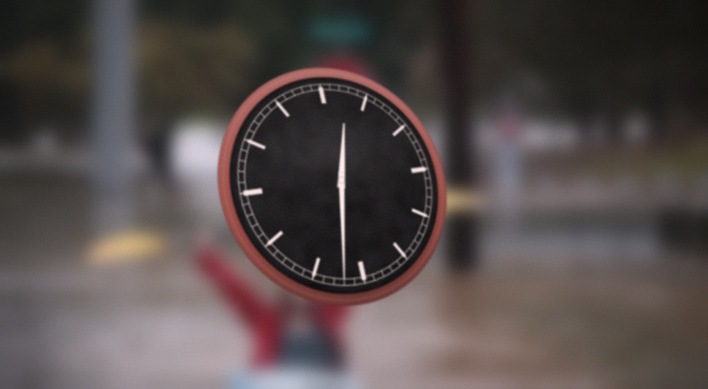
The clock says 12,32
